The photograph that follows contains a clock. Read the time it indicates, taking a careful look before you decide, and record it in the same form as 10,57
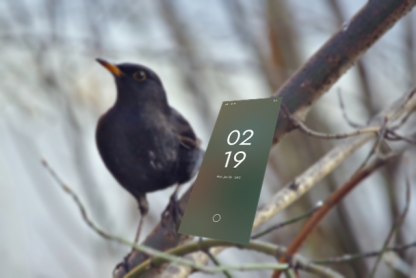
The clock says 2,19
